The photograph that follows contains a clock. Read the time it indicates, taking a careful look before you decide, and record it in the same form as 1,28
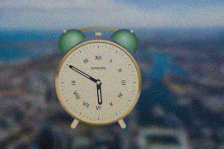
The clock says 5,50
